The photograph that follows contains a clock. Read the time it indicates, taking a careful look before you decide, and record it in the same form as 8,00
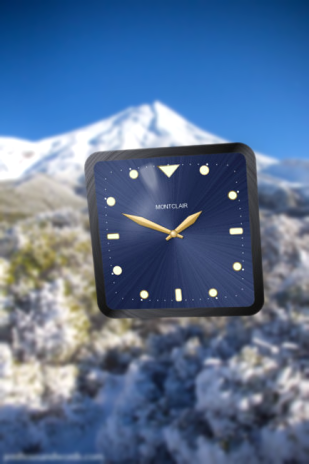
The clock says 1,49
